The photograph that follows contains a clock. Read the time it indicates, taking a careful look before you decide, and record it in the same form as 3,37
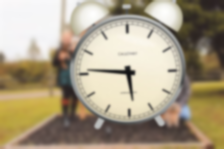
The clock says 5,46
